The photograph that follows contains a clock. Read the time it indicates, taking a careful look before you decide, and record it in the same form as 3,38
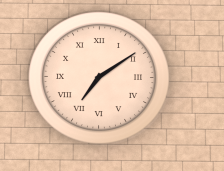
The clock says 7,09
